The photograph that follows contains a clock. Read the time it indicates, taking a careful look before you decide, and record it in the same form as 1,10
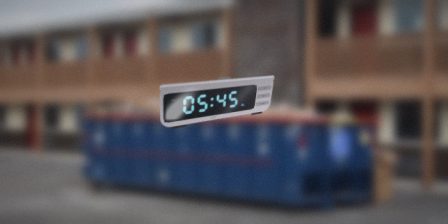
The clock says 5,45
